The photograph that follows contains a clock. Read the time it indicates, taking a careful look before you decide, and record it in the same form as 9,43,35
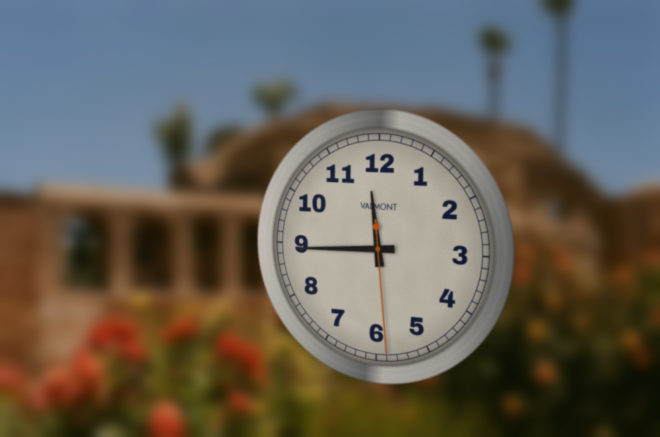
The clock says 11,44,29
